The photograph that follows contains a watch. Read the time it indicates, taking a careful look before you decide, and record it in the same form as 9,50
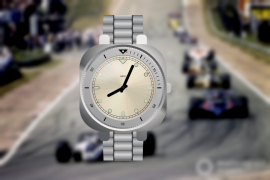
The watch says 8,04
